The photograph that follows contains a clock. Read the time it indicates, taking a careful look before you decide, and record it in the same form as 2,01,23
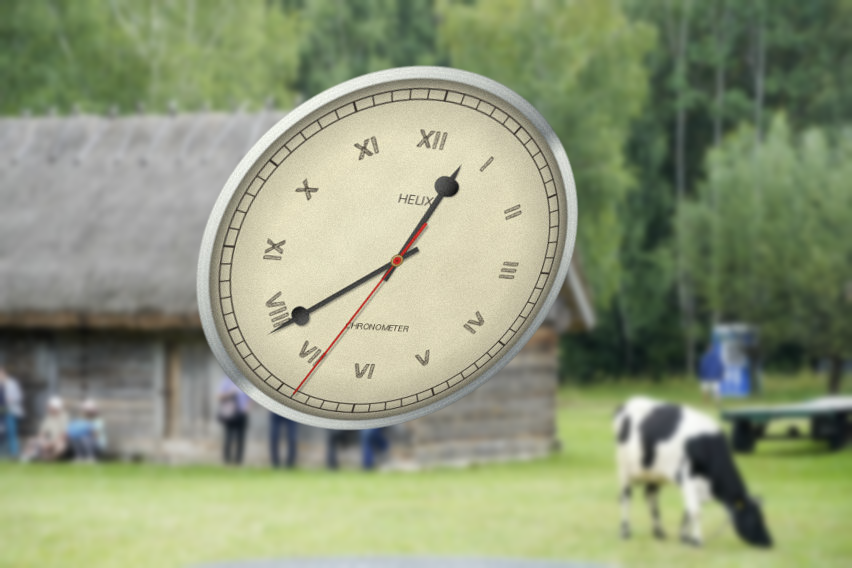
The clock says 12,38,34
